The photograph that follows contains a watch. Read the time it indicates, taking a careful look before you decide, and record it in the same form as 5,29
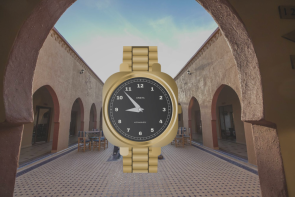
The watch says 8,53
